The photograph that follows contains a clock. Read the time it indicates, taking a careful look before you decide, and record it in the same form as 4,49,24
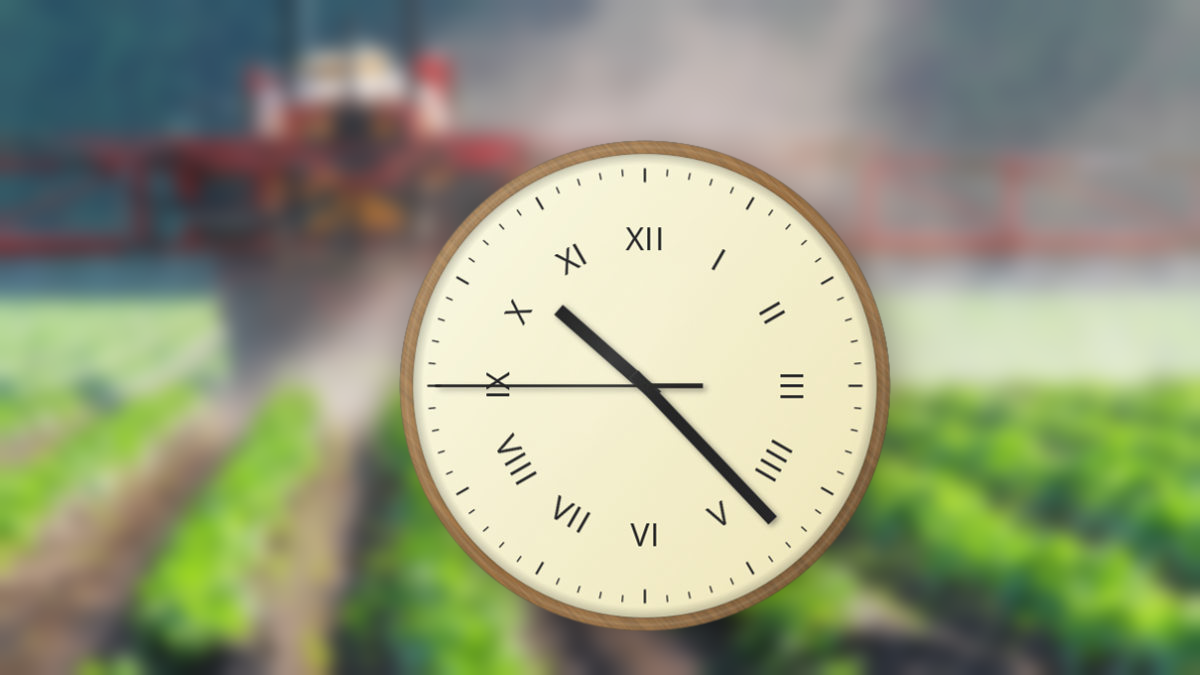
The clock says 10,22,45
